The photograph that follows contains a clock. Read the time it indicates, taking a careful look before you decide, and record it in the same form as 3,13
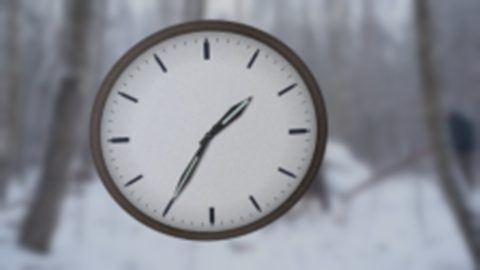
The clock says 1,35
